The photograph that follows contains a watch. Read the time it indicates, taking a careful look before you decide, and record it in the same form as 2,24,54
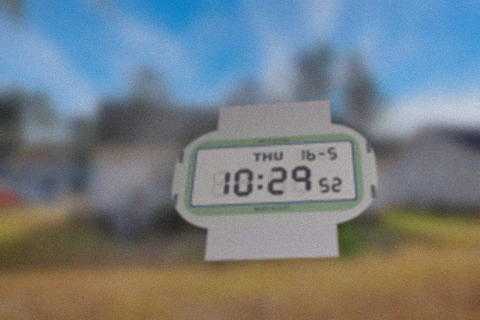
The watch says 10,29,52
